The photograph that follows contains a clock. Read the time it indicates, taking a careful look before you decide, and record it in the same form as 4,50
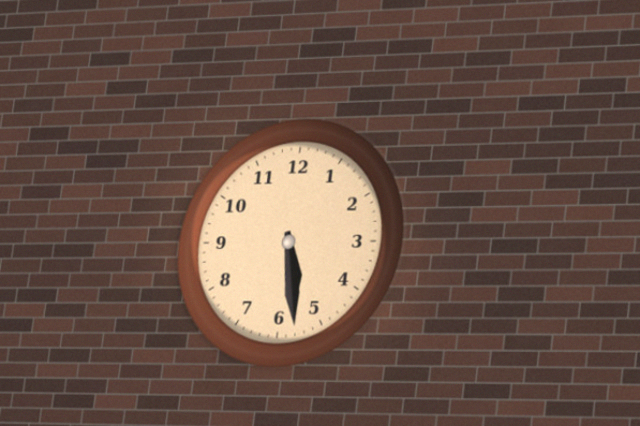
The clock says 5,28
